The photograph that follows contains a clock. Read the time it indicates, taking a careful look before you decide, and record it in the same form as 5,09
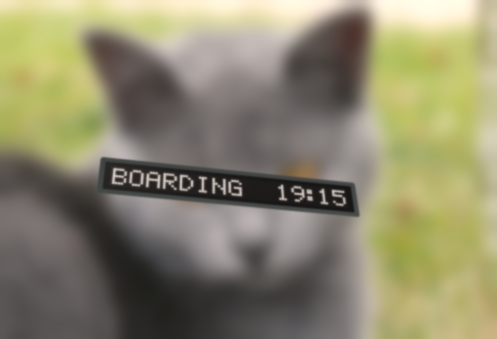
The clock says 19,15
